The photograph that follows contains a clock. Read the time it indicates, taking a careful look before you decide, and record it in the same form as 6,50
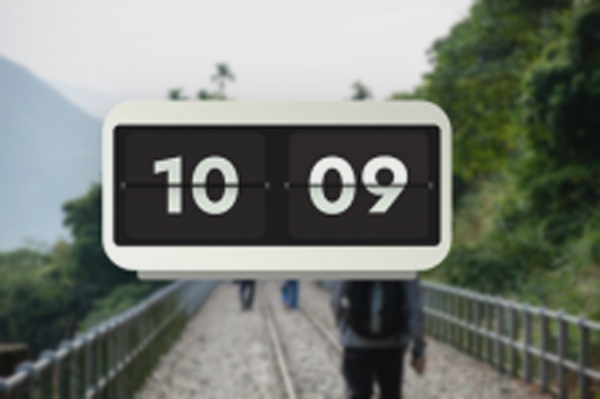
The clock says 10,09
